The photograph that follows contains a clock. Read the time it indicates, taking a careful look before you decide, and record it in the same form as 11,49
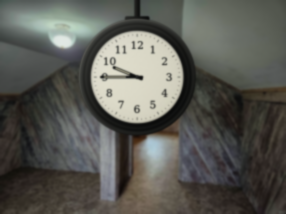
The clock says 9,45
